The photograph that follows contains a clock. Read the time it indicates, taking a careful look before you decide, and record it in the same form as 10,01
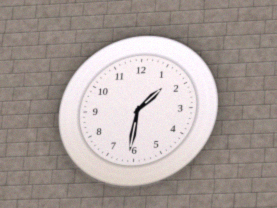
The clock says 1,31
